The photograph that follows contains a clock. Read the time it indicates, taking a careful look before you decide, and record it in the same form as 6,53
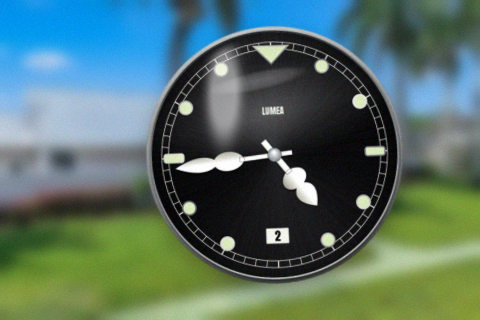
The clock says 4,44
